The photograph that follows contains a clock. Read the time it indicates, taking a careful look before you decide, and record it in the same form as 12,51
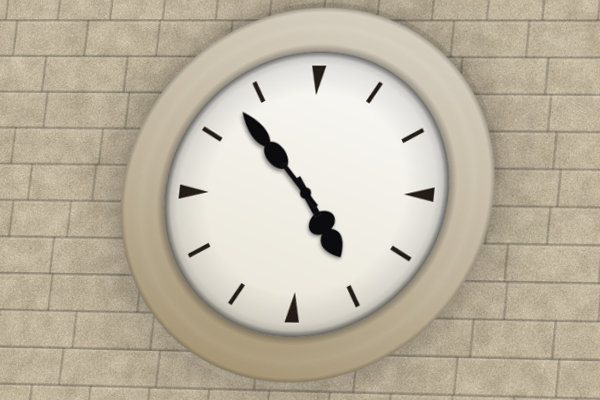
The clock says 4,53
